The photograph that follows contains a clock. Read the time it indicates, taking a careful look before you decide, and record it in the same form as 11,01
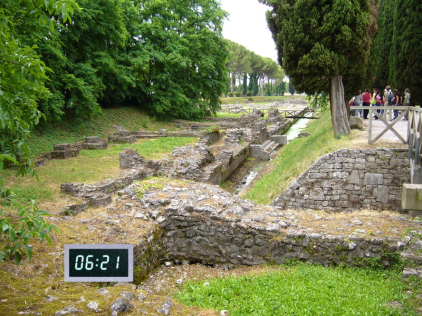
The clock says 6,21
